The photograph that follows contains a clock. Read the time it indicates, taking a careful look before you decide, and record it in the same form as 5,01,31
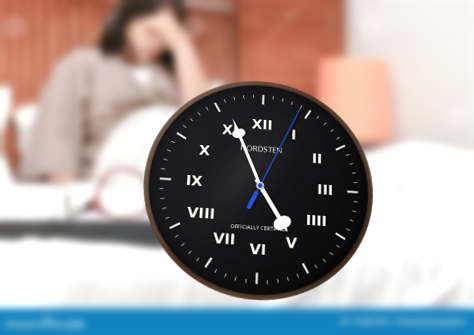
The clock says 4,56,04
